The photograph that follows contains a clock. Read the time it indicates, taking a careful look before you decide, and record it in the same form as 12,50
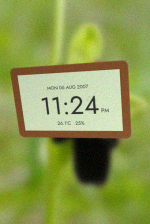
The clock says 11,24
